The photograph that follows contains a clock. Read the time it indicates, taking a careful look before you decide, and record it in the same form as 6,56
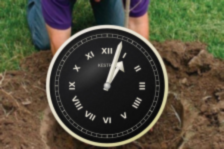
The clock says 1,03
